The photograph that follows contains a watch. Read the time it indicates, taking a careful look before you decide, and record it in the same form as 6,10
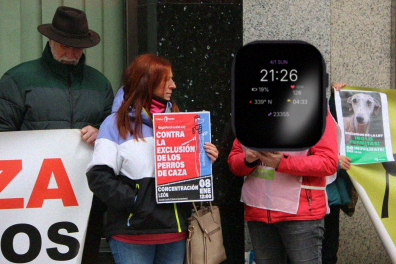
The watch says 21,26
